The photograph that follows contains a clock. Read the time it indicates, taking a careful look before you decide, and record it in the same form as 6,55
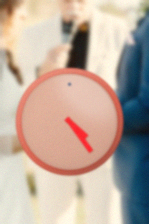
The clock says 4,24
